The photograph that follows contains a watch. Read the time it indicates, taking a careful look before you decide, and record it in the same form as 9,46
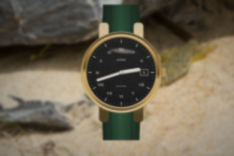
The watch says 2,42
